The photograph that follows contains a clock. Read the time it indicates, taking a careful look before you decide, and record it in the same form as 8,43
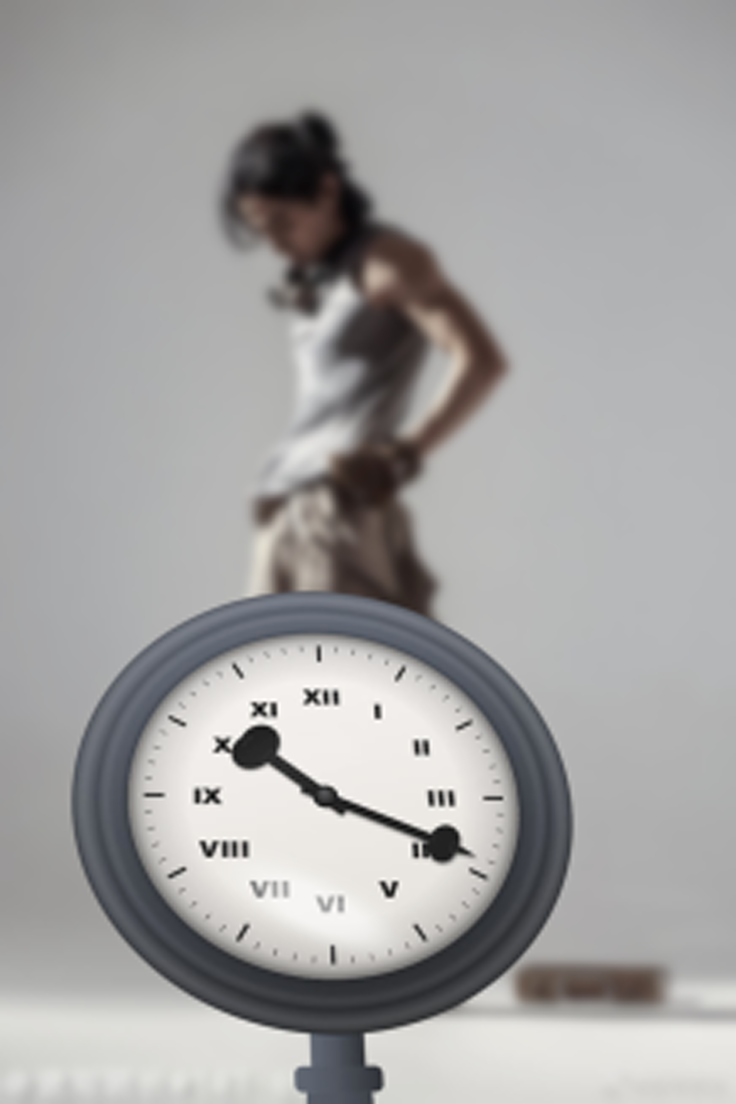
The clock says 10,19
